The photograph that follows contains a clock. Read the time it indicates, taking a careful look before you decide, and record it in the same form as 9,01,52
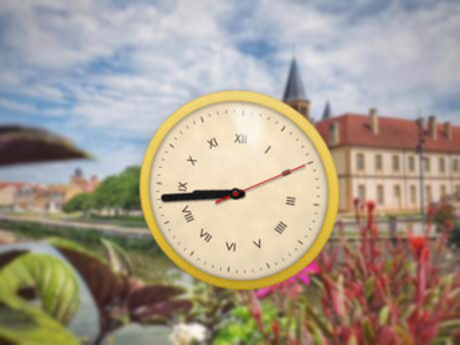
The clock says 8,43,10
